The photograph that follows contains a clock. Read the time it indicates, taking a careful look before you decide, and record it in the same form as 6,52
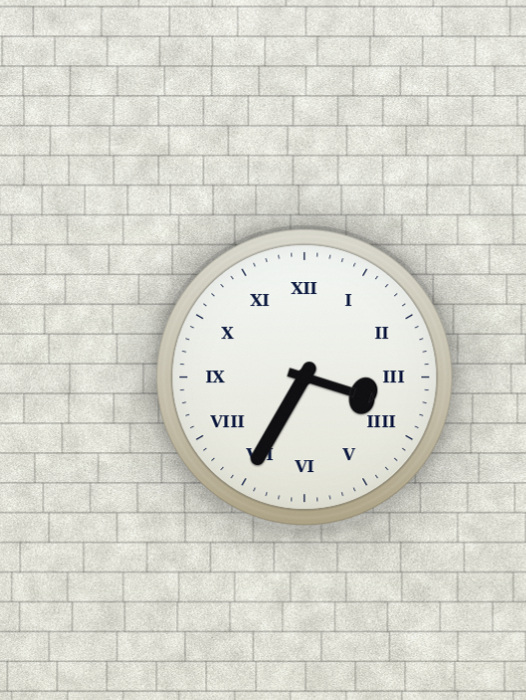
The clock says 3,35
